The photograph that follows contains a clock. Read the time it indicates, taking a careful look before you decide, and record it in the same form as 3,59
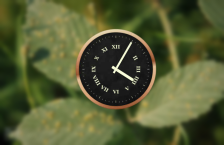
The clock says 4,05
